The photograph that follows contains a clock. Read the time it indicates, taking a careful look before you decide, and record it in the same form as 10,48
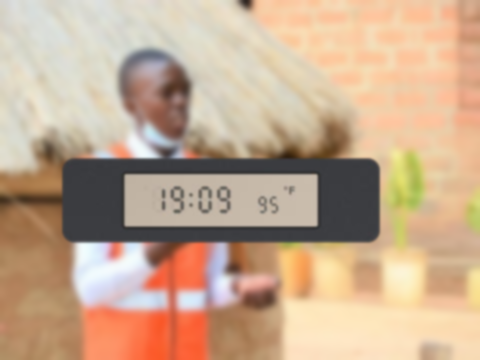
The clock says 19,09
